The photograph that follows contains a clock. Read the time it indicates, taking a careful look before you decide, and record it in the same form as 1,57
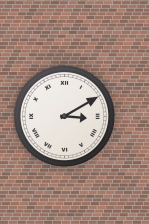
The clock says 3,10
